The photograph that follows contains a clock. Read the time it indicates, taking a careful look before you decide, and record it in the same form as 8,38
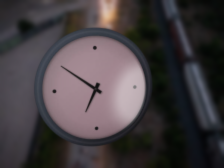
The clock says 6,51
